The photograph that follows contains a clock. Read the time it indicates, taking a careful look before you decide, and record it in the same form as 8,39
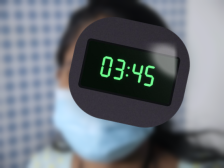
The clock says 3,45
